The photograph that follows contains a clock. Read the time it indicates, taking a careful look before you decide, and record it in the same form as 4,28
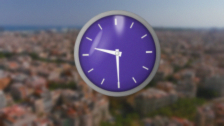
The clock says 9,30
